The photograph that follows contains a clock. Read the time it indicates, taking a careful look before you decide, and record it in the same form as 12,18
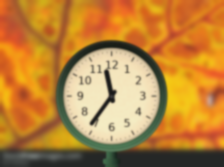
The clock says 11,36
